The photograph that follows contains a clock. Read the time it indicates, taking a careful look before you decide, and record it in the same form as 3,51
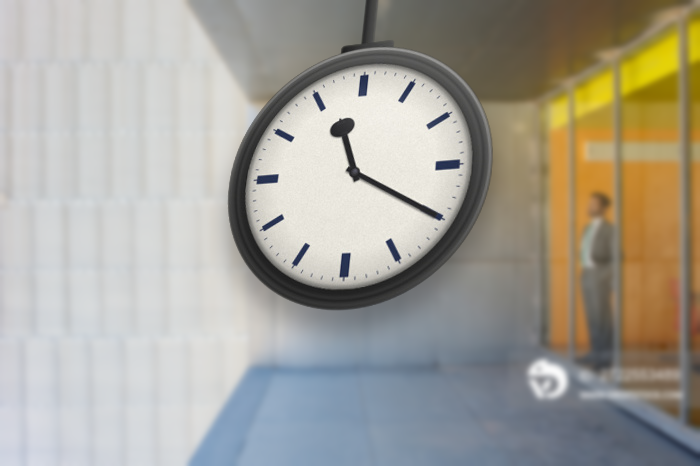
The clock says 11,20
